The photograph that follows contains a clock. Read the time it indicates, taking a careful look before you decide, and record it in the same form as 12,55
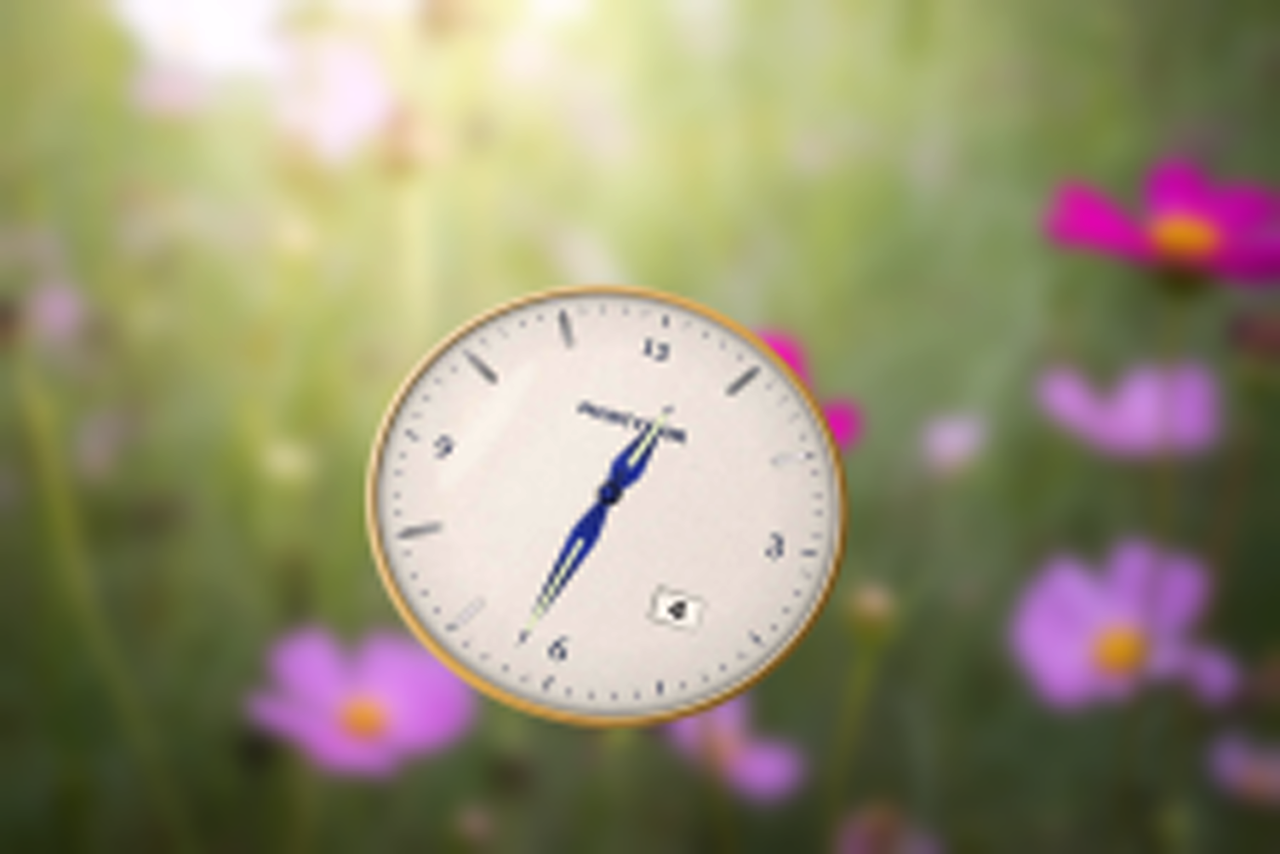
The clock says 12,32
